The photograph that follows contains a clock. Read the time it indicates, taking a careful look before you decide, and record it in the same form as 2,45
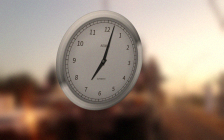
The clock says 7,02
